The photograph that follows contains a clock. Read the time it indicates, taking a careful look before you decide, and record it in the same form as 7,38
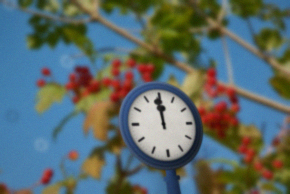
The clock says 11,59
